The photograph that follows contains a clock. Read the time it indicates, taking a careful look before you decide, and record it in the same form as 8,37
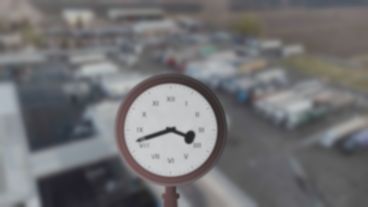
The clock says 3,42
